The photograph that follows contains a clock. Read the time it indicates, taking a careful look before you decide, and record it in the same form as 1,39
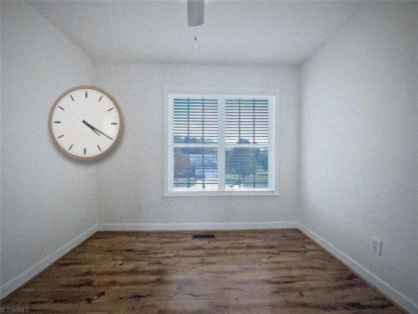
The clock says 4,20
